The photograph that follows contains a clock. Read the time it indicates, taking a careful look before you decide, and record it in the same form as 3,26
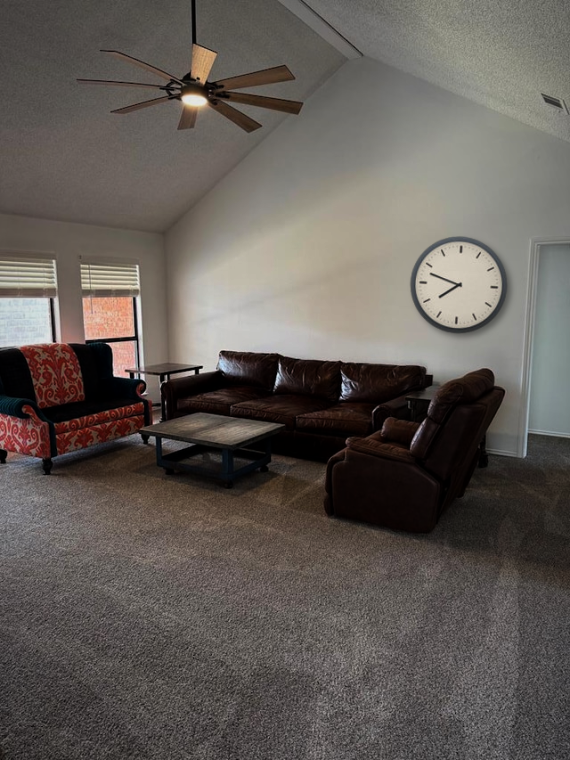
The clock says 7,48
